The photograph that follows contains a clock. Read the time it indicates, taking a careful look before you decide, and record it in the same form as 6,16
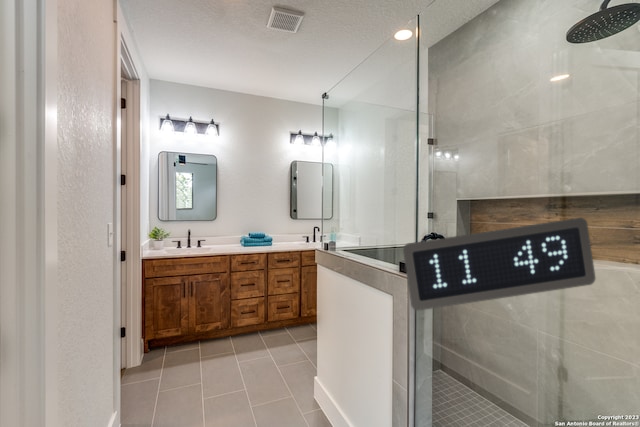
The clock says 11,49
